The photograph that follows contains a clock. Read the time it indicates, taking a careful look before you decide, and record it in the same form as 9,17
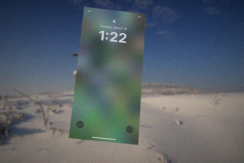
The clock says 1,22
